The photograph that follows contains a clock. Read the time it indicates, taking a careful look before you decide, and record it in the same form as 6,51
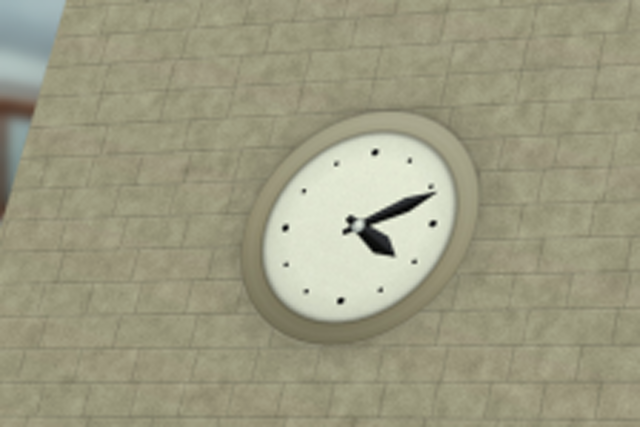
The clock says 4,11
